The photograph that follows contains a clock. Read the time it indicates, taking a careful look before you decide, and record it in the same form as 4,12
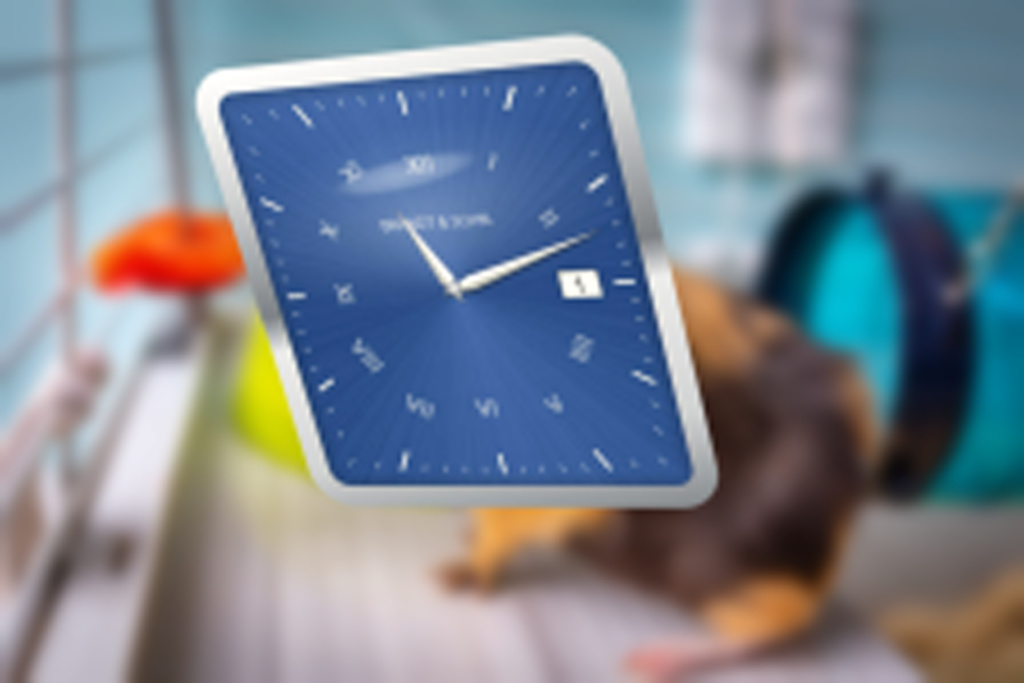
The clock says 11,12
